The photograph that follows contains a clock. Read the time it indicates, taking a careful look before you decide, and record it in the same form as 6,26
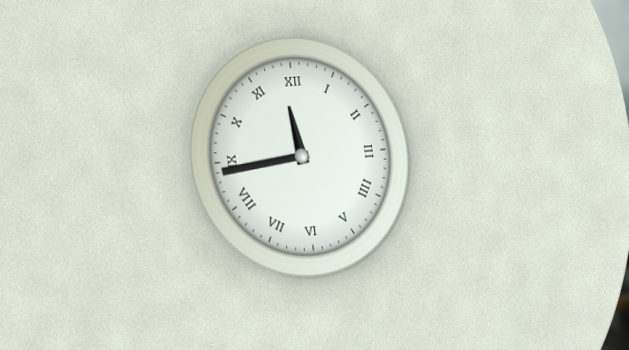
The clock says 11,44
